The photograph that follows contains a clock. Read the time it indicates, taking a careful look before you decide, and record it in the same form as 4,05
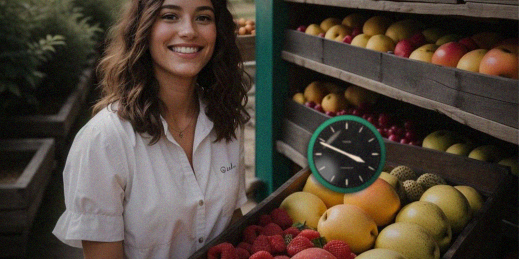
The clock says 3,49
